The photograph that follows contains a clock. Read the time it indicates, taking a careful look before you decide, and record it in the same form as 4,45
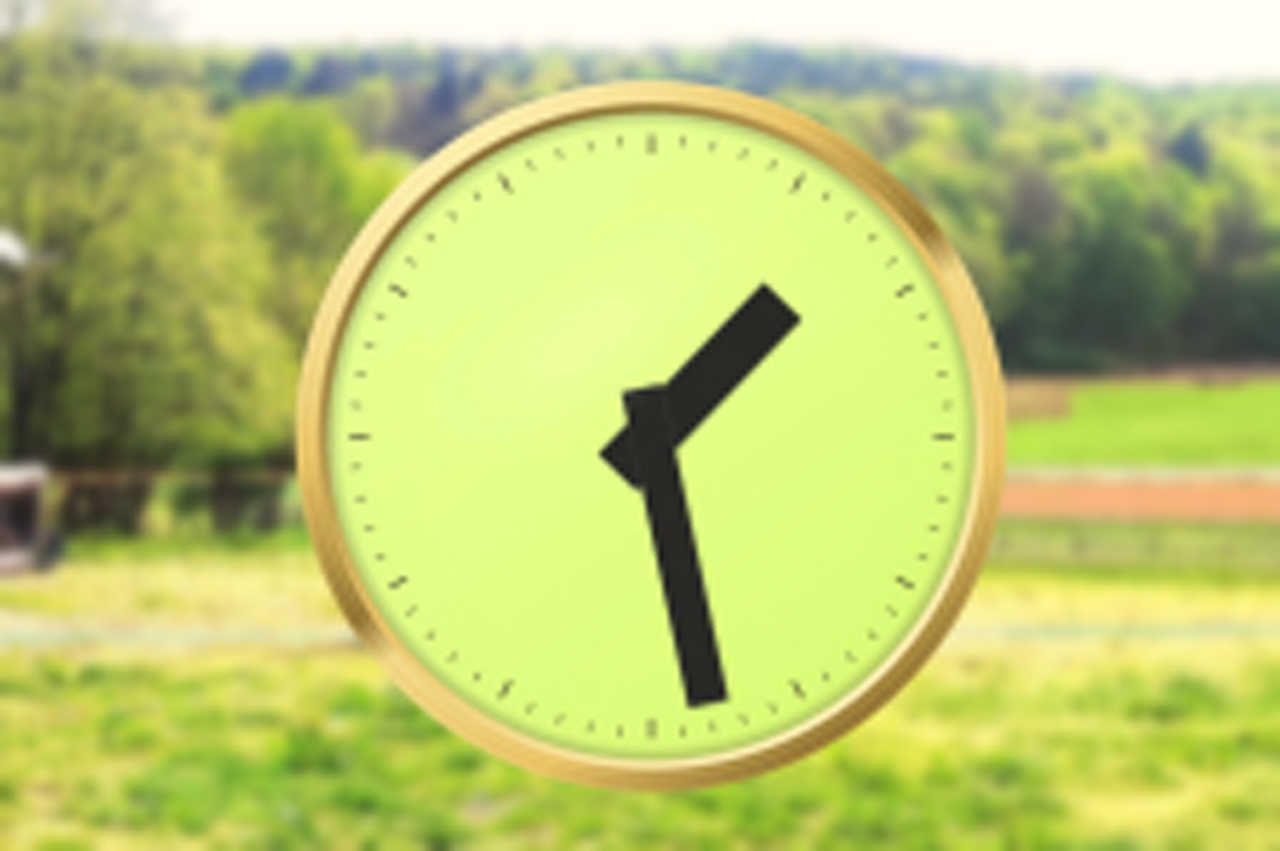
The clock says 1,28
